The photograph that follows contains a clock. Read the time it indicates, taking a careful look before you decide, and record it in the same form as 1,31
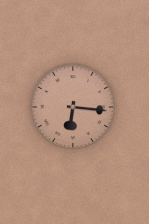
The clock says 6,16
